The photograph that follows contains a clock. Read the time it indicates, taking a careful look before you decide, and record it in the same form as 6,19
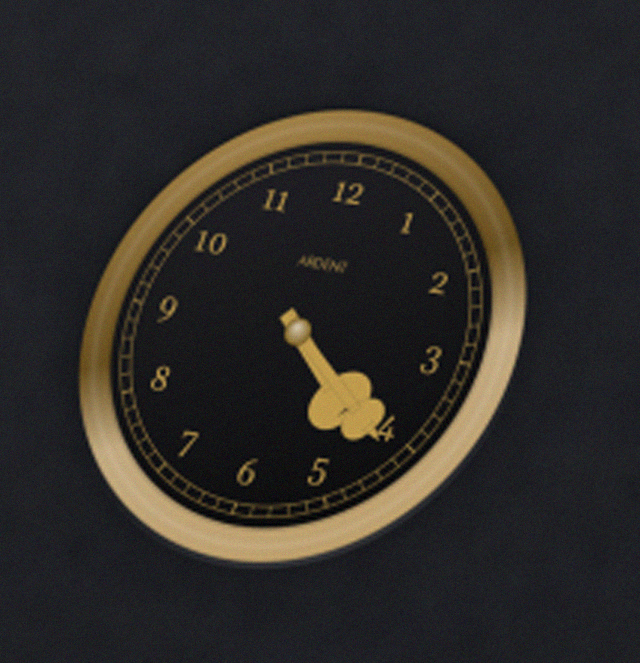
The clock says 4,21
